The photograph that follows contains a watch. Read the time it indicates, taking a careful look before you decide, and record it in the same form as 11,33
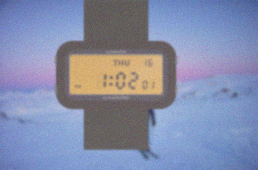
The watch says 1,02
